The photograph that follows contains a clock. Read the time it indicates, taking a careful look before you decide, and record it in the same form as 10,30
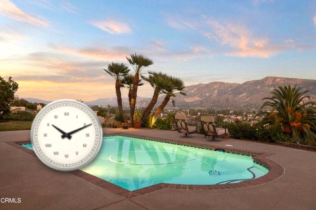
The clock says 10,11
